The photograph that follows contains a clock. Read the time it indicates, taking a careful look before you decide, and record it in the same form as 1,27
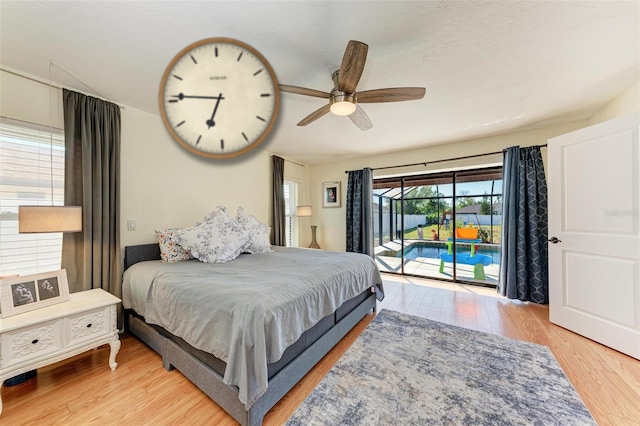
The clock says 6,46
